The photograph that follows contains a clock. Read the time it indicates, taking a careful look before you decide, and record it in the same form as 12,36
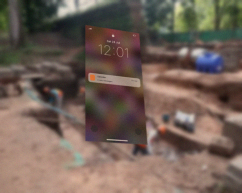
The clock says 12,01
